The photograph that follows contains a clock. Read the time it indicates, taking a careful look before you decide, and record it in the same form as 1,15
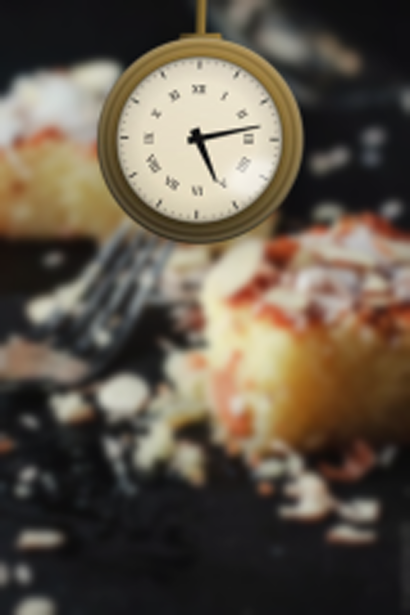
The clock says 5,13
